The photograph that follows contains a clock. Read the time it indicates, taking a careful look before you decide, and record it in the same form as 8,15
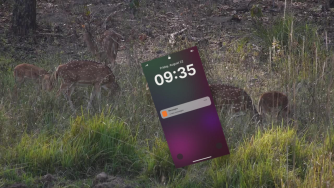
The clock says 9,35
